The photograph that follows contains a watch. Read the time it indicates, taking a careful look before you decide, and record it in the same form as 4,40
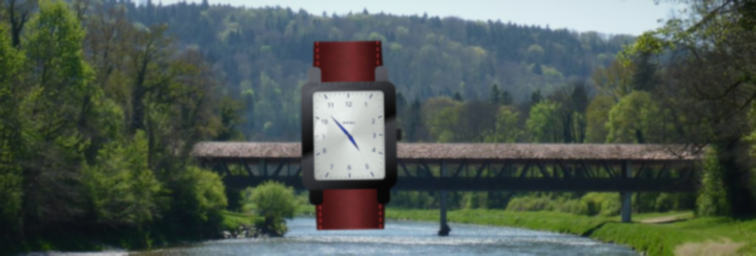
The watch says 4,53
